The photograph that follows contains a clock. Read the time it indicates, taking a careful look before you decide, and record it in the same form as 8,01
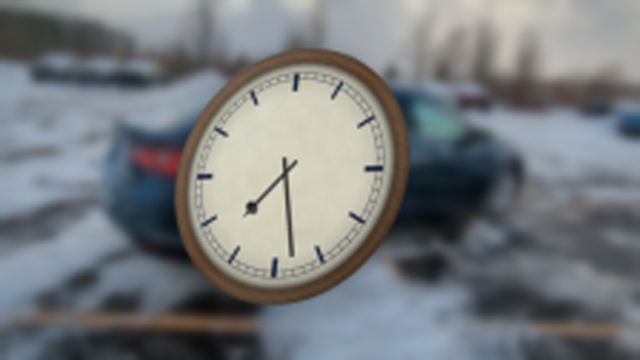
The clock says 7,28
